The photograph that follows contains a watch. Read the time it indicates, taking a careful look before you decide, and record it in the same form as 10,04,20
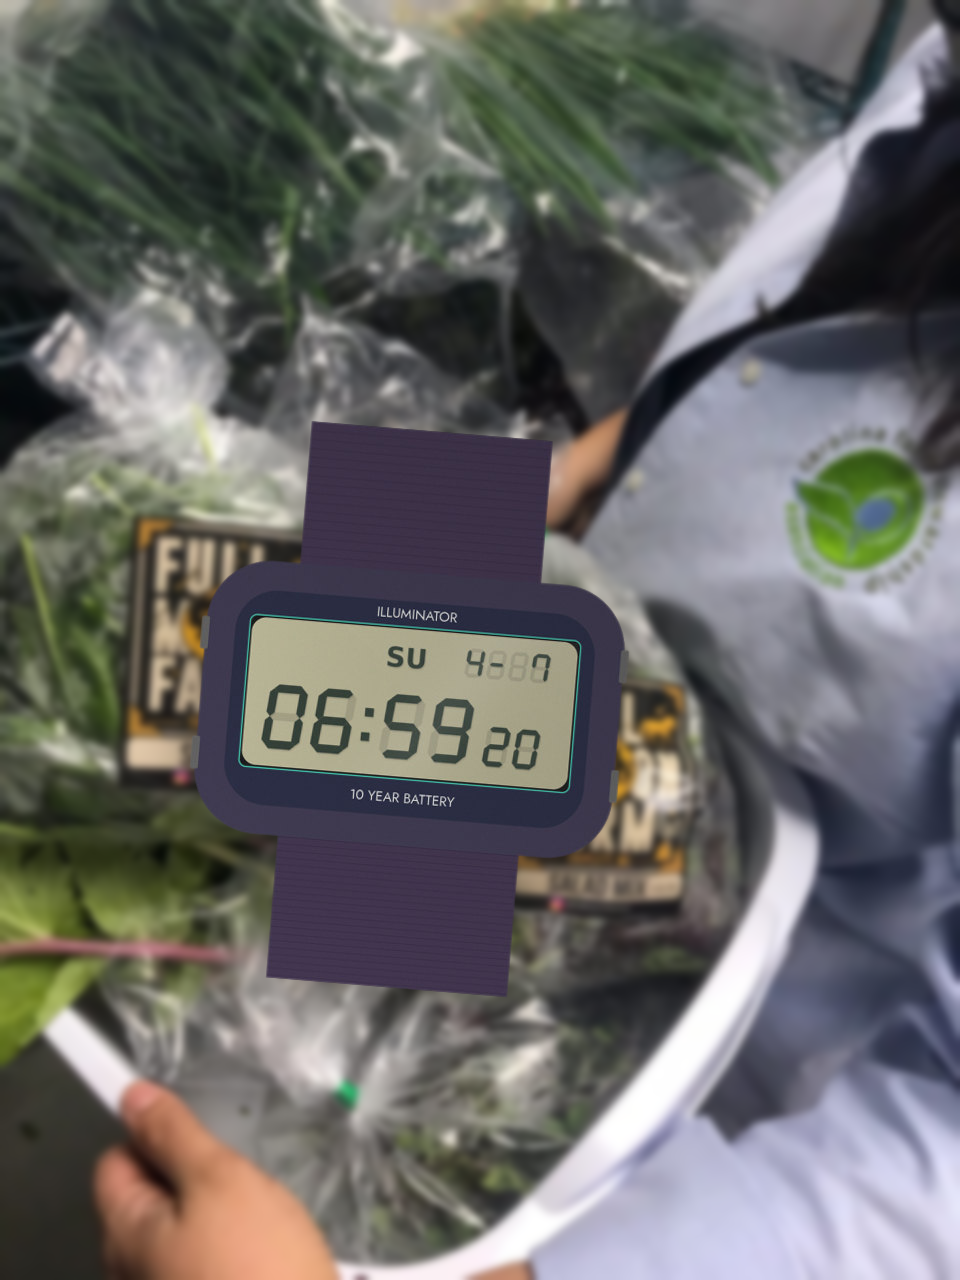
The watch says 6,59,20
